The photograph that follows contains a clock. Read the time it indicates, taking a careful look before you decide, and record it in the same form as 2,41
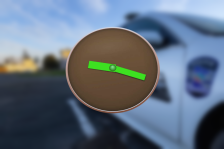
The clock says 9,18
